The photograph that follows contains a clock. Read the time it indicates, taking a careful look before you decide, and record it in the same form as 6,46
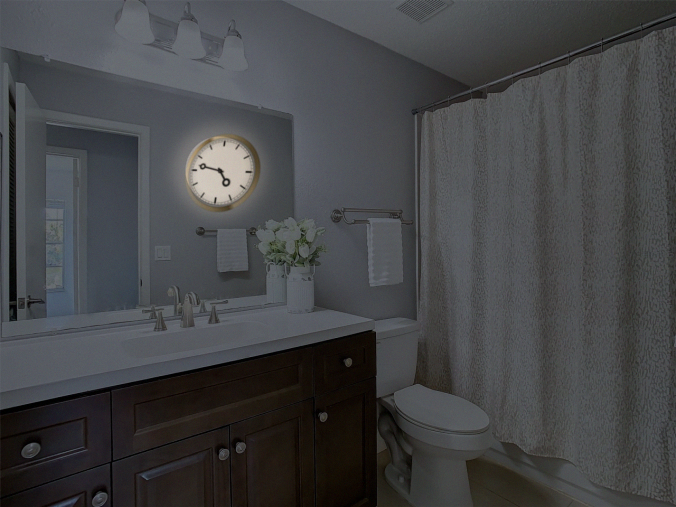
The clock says 4,47
